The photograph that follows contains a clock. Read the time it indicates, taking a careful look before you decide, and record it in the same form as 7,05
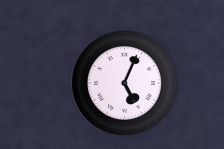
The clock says 5,04
